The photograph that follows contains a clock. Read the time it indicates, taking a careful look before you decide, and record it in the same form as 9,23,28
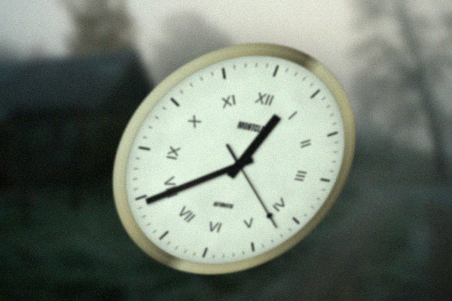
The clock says 12,39,22
